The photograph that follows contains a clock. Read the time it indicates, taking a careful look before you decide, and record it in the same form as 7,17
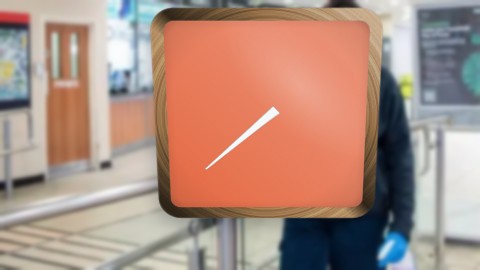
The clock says 7,38
